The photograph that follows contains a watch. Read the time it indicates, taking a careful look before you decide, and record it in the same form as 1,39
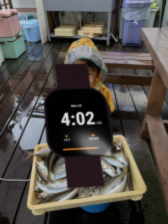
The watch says 4,02
